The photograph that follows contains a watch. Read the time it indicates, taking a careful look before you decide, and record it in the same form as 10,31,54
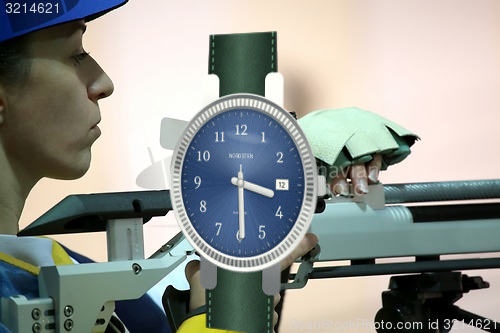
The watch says 3,29,30
